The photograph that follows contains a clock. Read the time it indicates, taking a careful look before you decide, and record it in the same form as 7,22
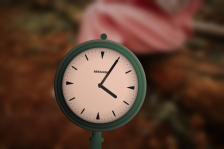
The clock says 4,05
